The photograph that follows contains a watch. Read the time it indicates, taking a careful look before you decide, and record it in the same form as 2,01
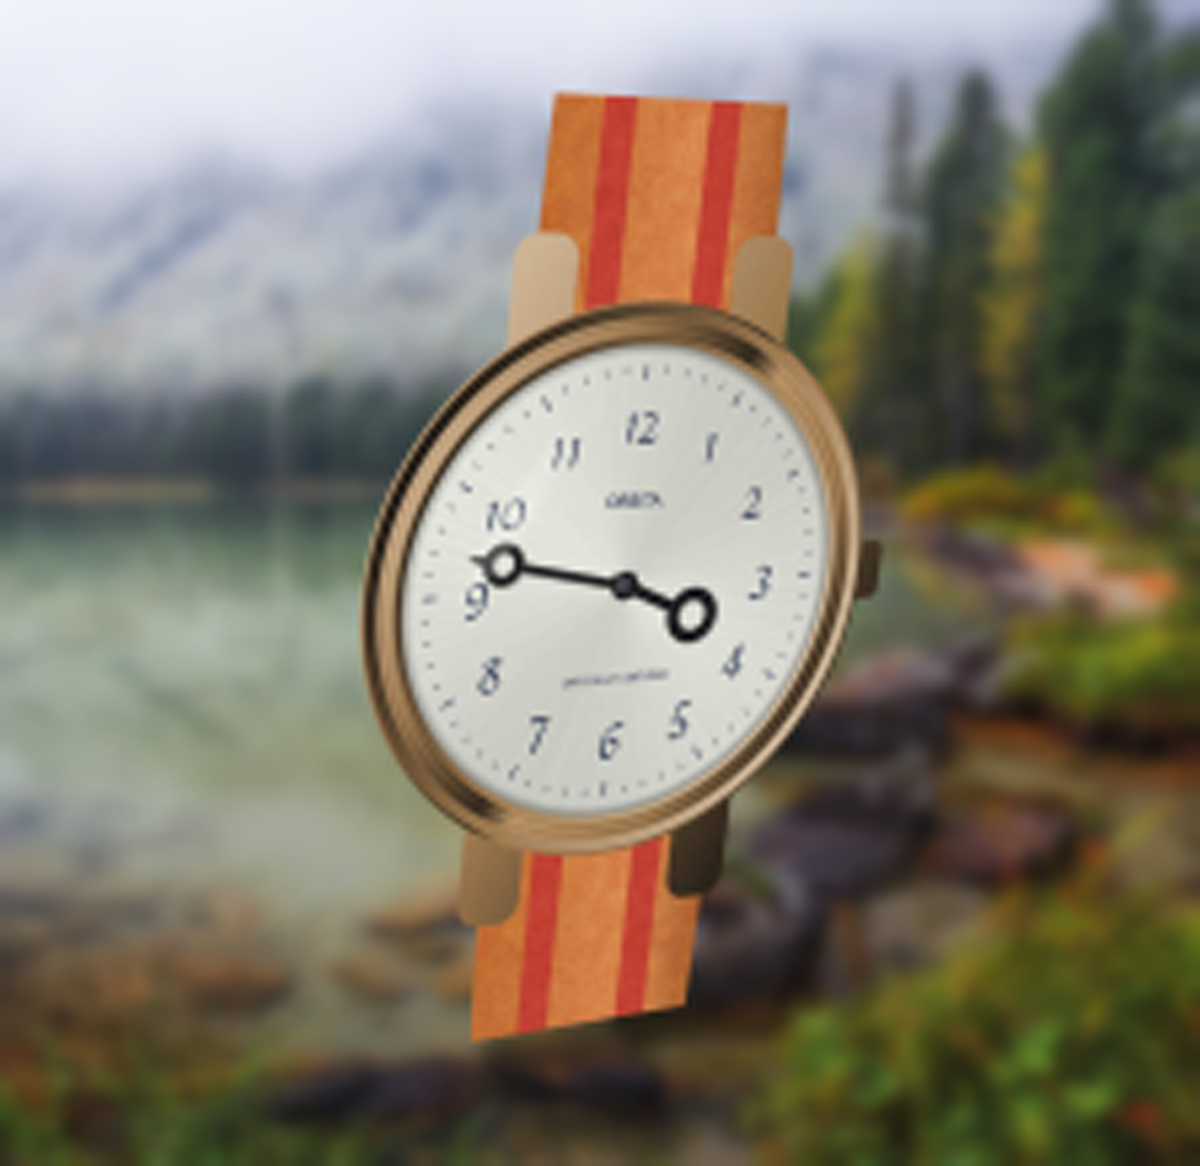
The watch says 3,47
